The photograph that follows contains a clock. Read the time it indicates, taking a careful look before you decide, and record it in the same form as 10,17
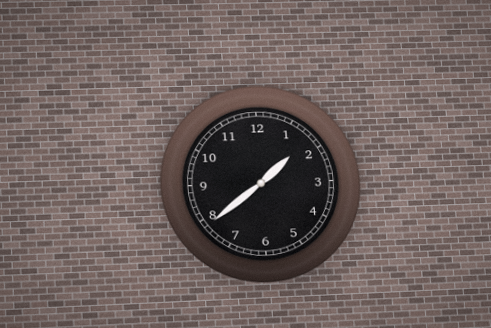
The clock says 1,39
